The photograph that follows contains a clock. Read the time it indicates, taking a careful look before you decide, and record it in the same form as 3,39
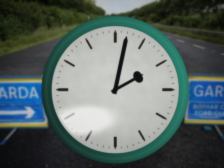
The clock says 2,02
